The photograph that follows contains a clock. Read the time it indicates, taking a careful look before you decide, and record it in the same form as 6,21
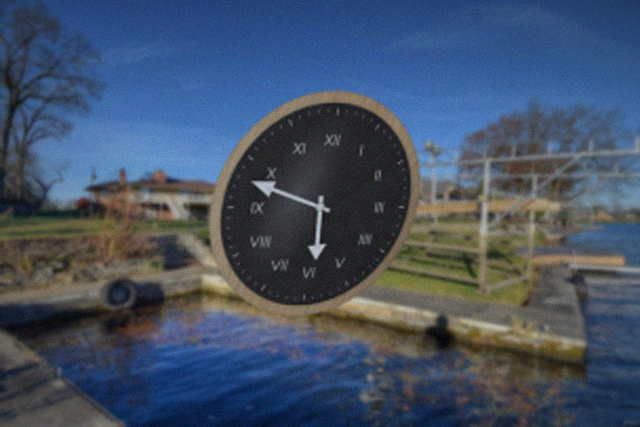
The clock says 5,48
